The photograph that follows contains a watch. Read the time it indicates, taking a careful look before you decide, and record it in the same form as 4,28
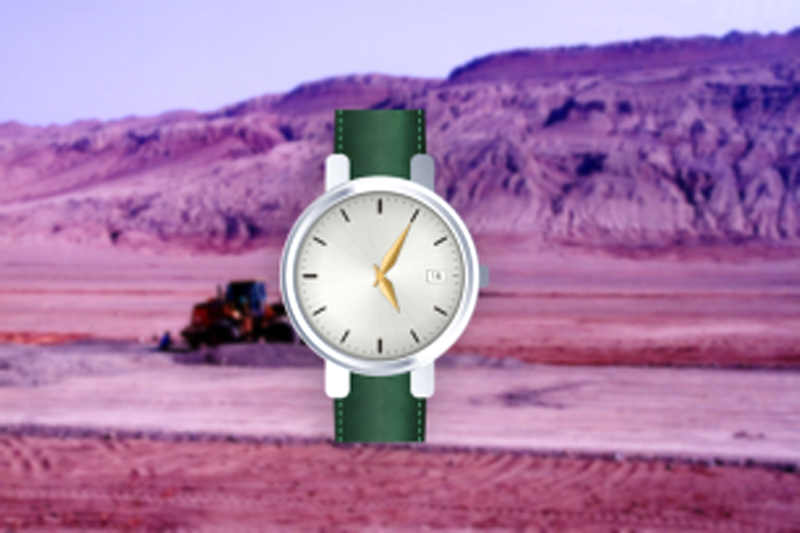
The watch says 5,05
